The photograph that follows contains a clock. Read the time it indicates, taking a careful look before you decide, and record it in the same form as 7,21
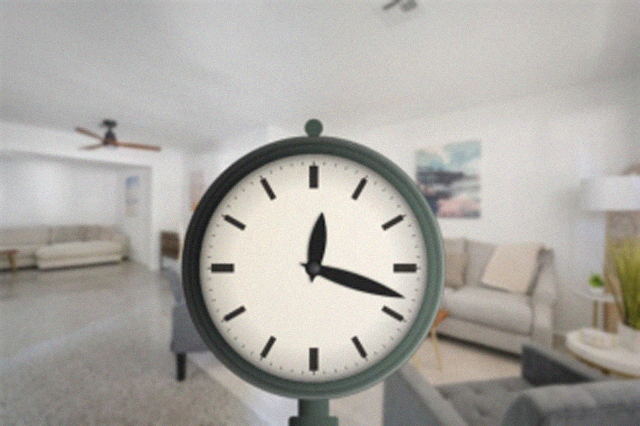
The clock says 12,18
